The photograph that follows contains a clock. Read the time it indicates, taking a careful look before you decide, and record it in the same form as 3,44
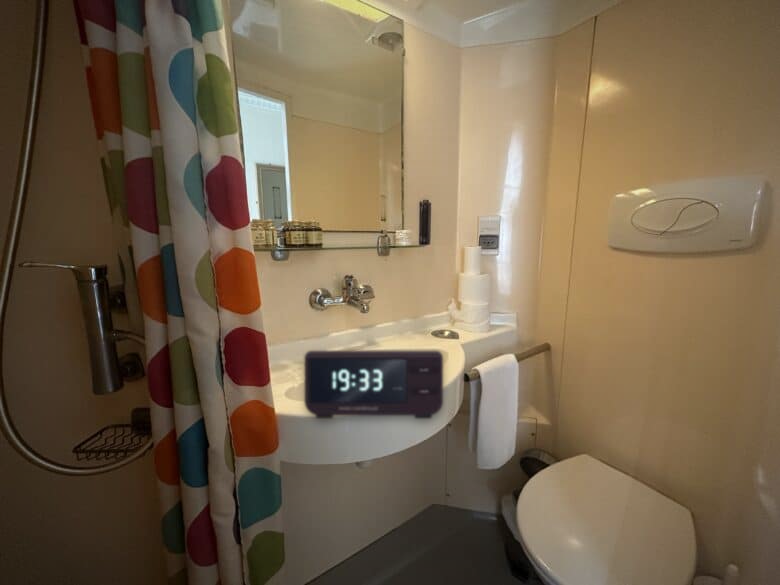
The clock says 19,33
